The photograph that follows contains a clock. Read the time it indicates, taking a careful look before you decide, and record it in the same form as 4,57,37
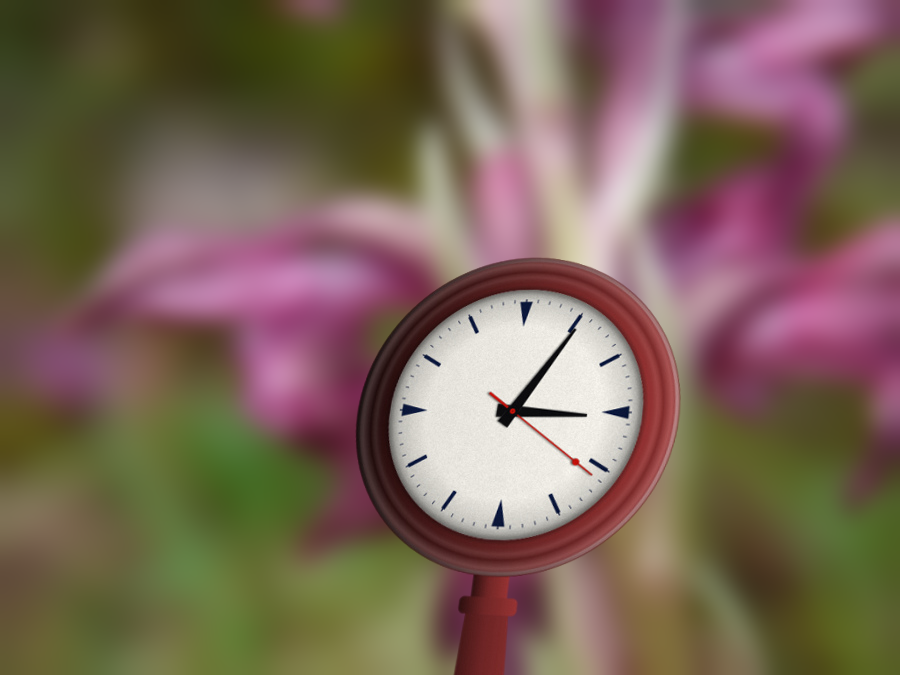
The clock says 3,05,21
